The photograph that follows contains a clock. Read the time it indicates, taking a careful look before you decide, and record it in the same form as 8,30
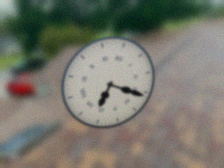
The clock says 6,16
